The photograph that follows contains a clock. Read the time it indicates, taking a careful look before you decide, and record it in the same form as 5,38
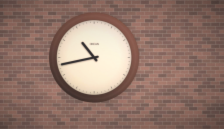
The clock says 10,43
